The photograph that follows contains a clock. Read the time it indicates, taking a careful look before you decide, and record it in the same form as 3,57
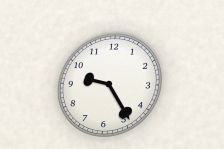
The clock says 9,24
